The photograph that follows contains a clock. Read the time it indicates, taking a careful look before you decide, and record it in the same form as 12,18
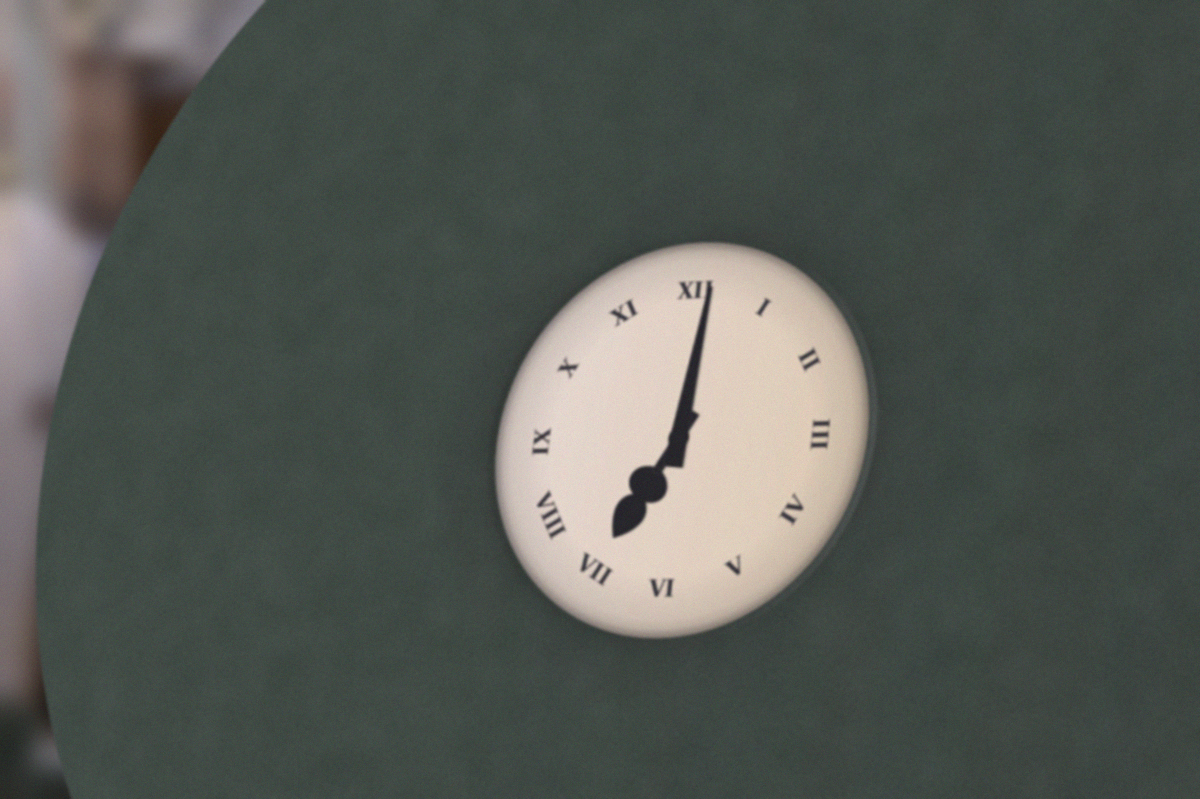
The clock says 7,01
